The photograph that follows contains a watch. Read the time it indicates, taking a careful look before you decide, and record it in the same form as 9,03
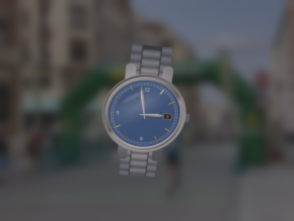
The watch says 2,58
